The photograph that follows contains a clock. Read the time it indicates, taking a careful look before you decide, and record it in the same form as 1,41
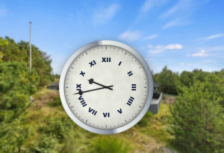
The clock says 9,43
